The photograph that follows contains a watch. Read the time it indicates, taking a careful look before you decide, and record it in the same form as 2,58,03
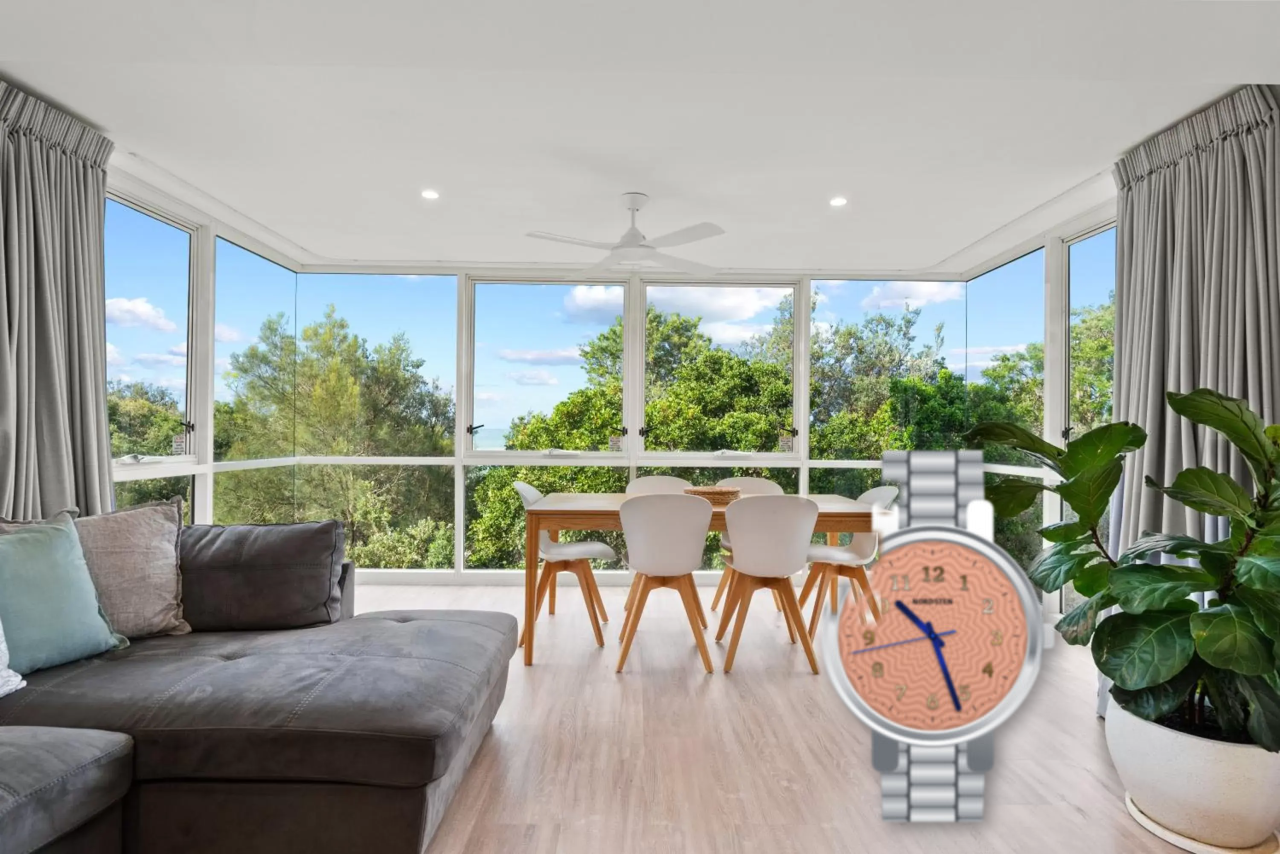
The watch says 10,26,43
